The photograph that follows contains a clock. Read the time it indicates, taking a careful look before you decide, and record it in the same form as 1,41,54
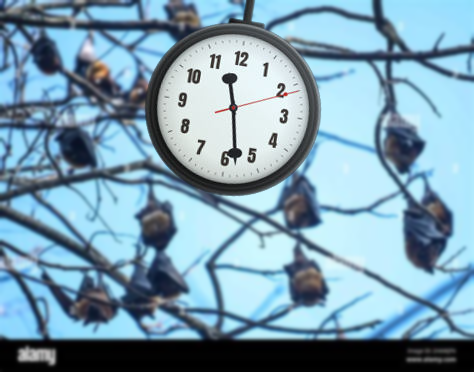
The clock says 11,28,11
